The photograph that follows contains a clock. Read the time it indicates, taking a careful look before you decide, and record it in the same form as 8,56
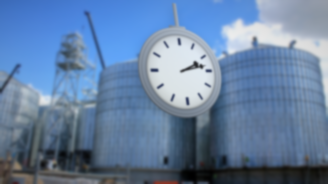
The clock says 2,13
